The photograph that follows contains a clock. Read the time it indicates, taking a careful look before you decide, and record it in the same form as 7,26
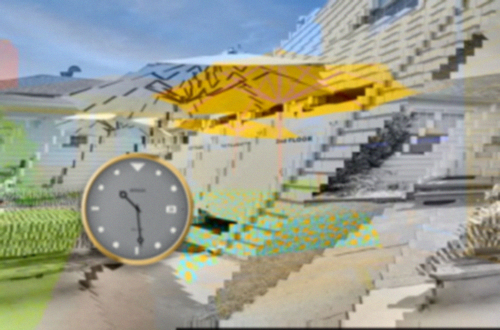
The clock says 10,29
